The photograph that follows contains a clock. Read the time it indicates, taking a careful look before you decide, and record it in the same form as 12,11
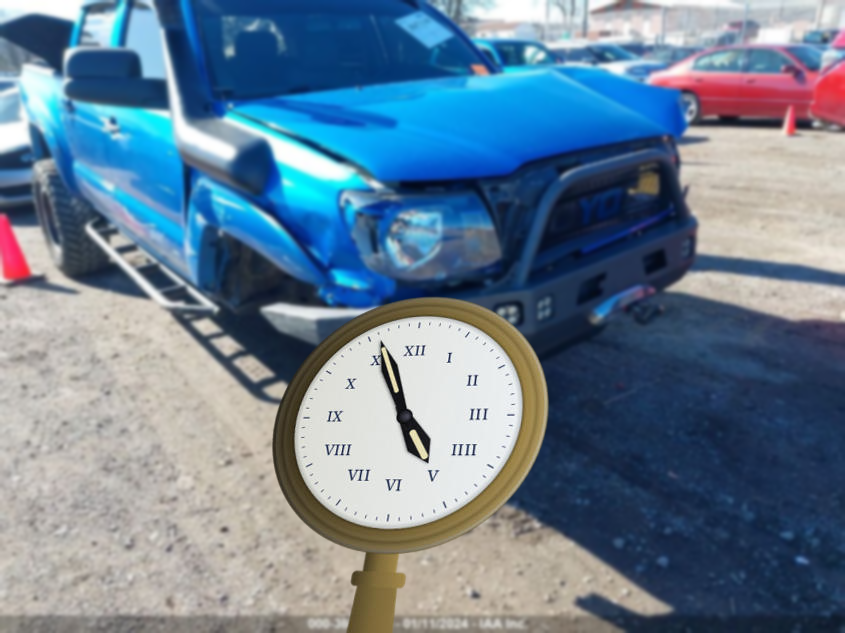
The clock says 4,56
